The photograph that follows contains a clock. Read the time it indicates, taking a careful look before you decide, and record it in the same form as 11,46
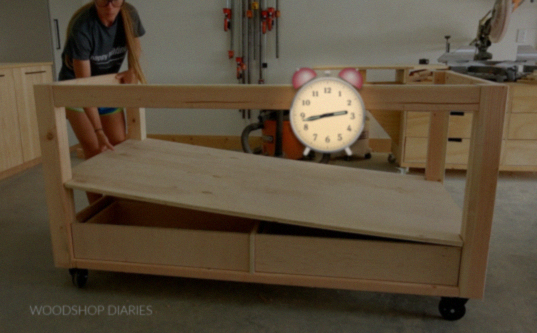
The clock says 2,43
